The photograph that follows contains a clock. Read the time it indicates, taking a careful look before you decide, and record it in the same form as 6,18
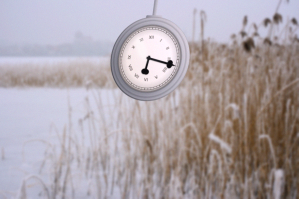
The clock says 6,17
